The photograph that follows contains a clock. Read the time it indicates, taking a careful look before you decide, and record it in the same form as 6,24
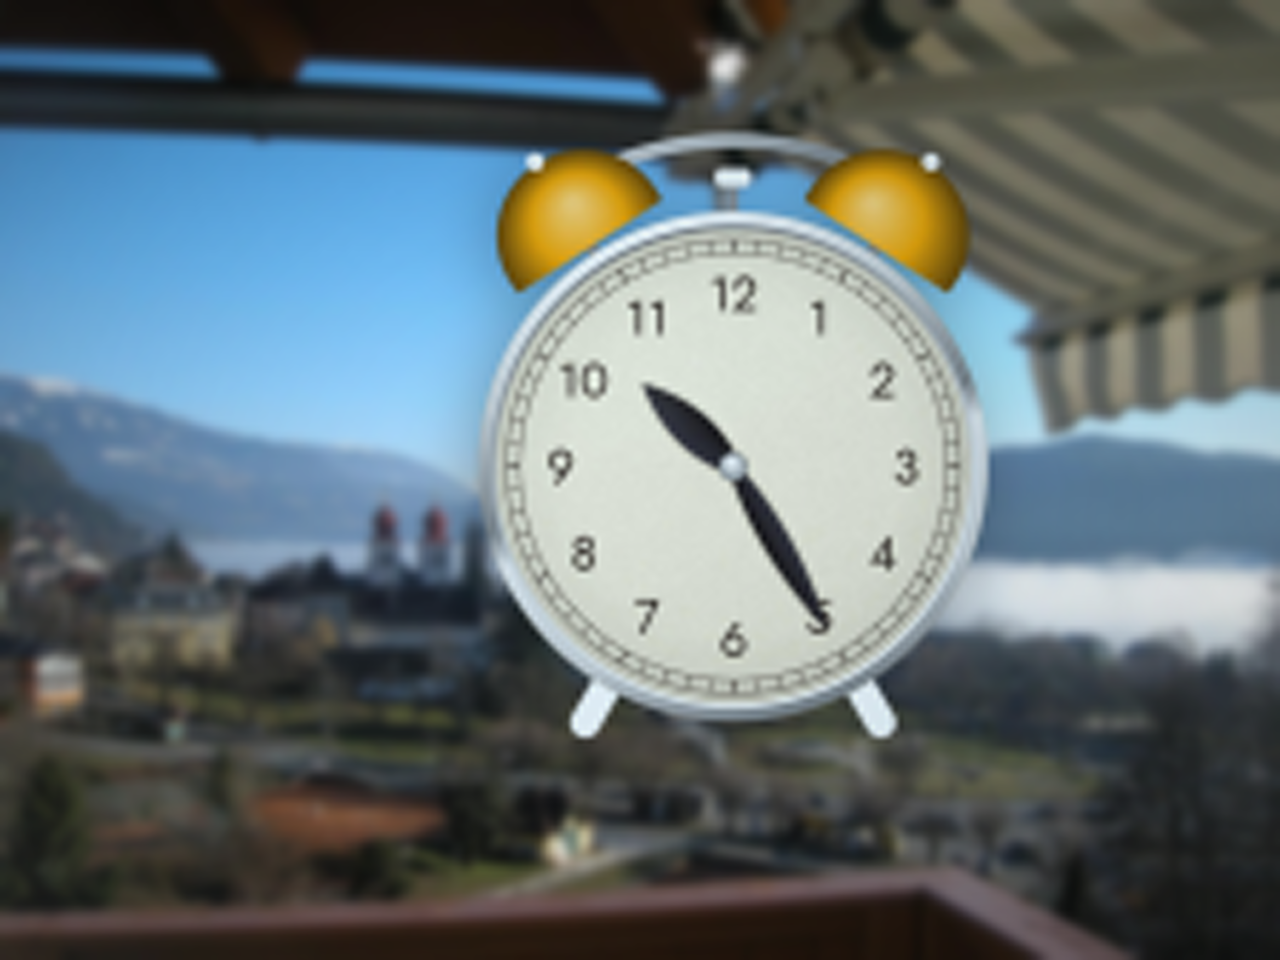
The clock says 10,25
